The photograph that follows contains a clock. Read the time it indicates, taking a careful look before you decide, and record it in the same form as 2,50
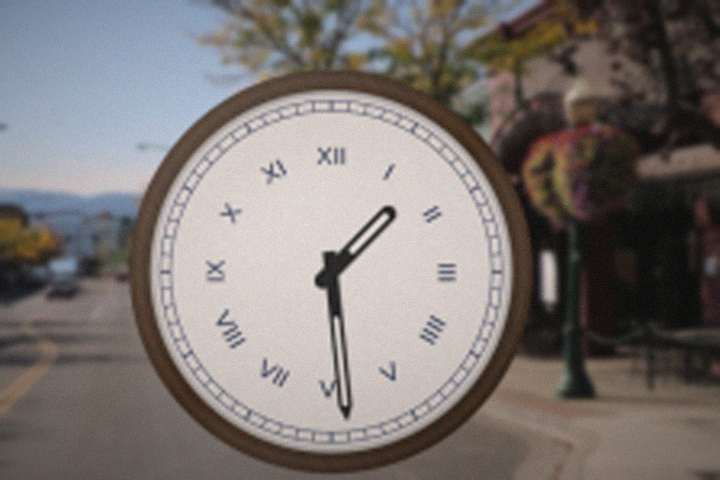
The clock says 1,29
